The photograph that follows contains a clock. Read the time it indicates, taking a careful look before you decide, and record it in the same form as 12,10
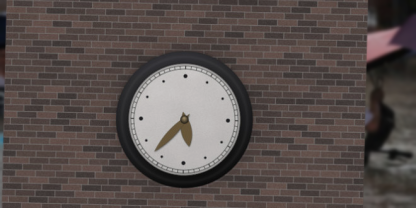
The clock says 5,37
